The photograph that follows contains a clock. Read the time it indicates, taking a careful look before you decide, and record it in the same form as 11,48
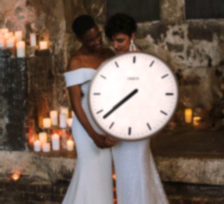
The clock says 7,38
